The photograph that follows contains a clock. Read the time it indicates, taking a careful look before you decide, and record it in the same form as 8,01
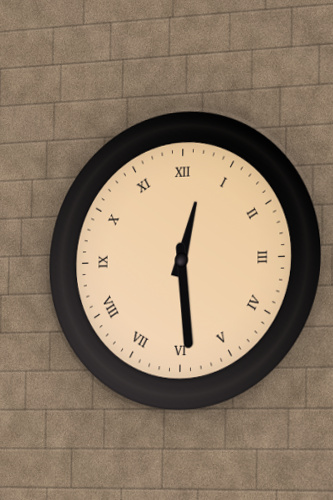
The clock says 12,29
